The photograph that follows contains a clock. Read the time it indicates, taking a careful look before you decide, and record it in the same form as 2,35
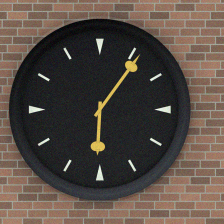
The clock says 6,06
